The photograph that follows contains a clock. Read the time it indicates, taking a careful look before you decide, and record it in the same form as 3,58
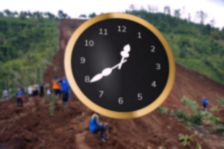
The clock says 12,39
